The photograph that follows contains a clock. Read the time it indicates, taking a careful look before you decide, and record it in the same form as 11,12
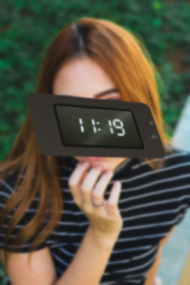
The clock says 11,19
